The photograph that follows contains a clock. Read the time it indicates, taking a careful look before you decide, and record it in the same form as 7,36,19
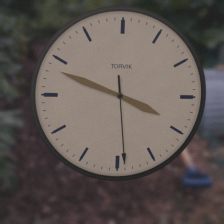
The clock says 3,48,29
